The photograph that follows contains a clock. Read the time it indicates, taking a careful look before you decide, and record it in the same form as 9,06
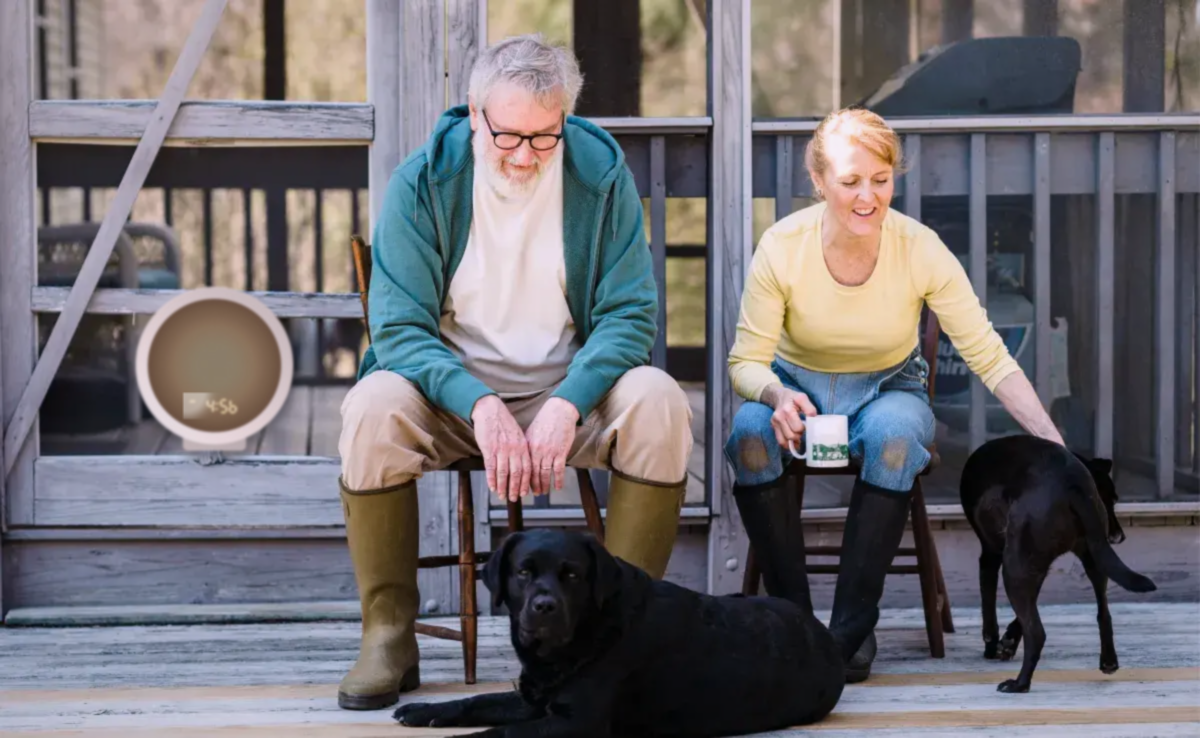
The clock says 4,56
